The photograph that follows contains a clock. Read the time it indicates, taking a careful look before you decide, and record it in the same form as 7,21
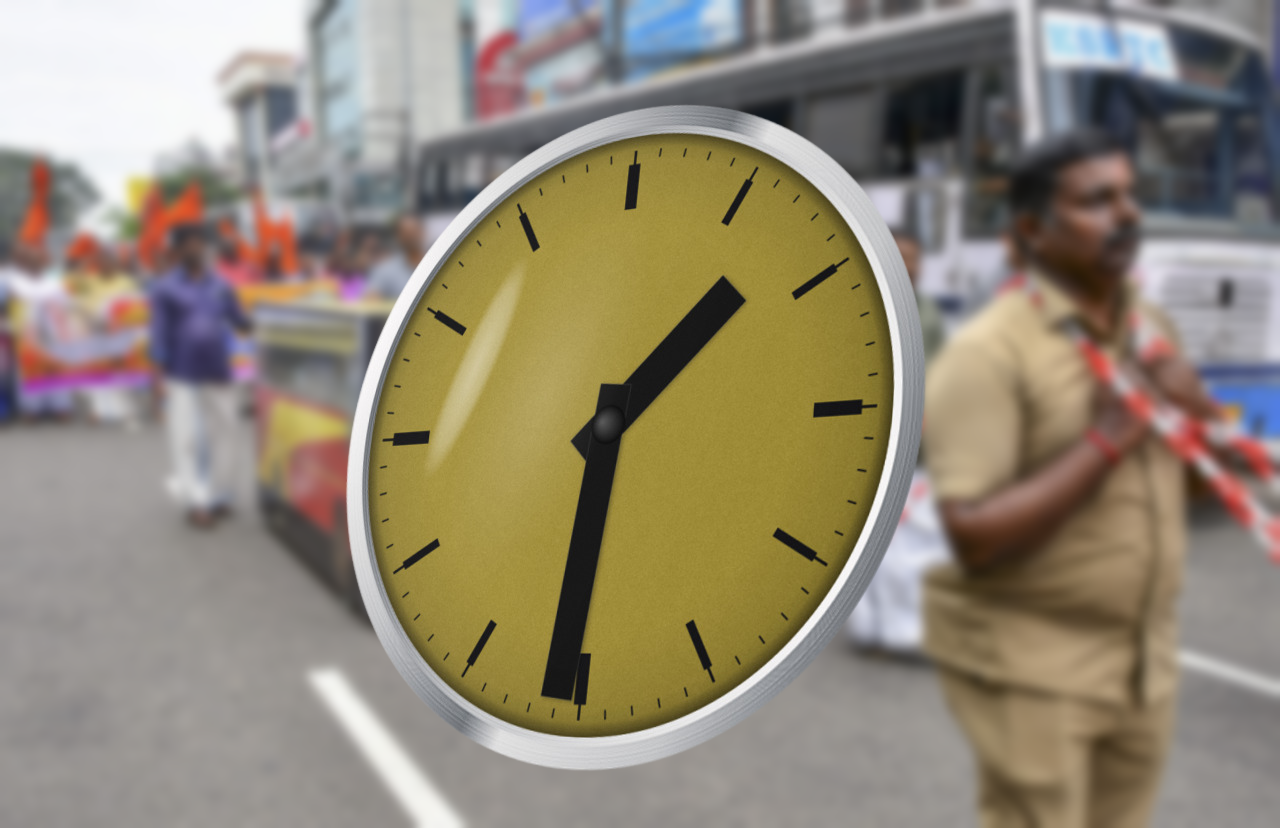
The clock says 1,31
